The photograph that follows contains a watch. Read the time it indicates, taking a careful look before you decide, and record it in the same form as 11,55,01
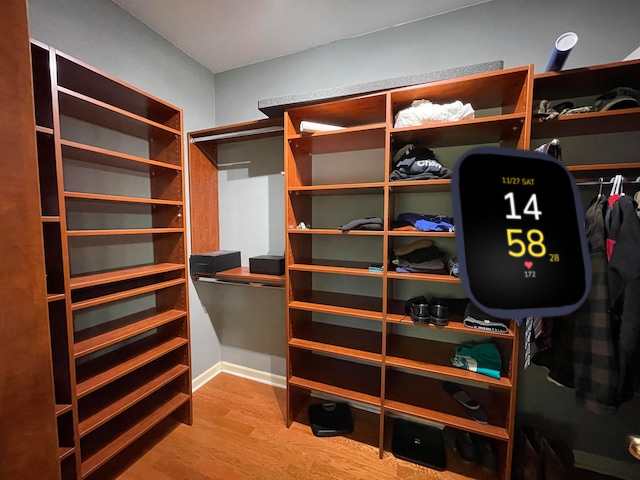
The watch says 14,58,28
